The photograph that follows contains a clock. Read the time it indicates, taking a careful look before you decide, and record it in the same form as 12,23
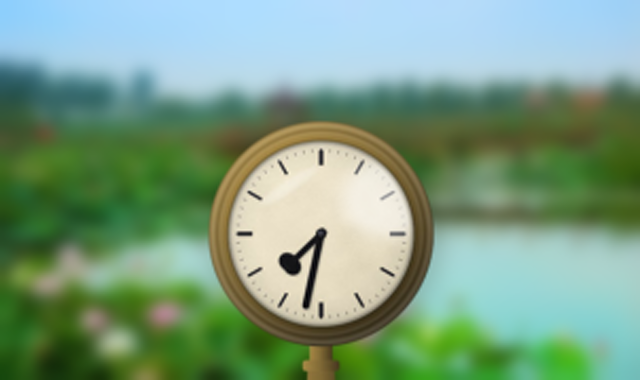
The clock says 7,32
